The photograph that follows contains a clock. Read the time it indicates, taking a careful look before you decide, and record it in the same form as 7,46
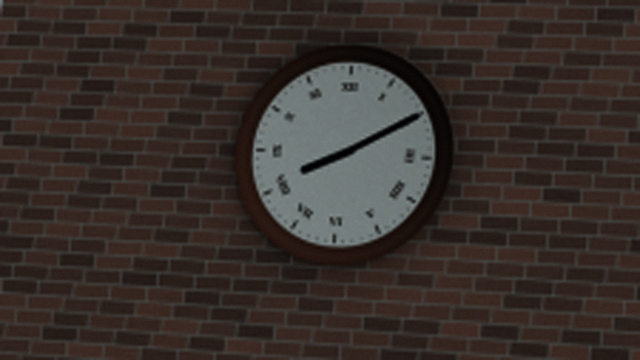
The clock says 8,10
